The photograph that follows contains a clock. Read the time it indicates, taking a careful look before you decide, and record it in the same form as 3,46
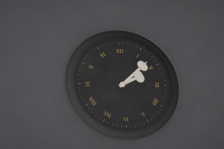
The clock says 2,08
